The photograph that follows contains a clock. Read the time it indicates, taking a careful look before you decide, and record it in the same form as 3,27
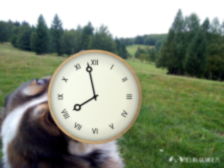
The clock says 7,58
